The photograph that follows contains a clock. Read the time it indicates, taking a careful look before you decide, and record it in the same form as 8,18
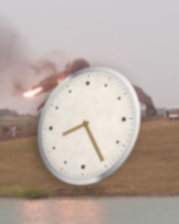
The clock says 8,25
